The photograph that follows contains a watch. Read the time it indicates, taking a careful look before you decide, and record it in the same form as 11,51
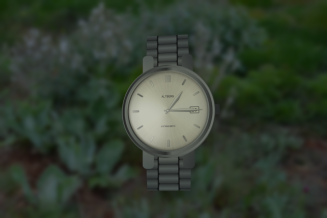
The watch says 1,15
